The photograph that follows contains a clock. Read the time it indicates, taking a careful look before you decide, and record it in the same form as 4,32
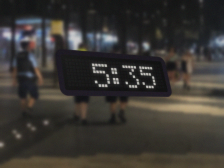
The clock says 5,35
